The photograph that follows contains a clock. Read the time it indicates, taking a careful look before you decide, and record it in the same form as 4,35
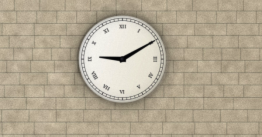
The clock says 9,10
